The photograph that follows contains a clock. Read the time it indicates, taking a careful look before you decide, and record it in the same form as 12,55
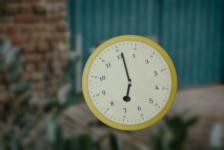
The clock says 7,01
